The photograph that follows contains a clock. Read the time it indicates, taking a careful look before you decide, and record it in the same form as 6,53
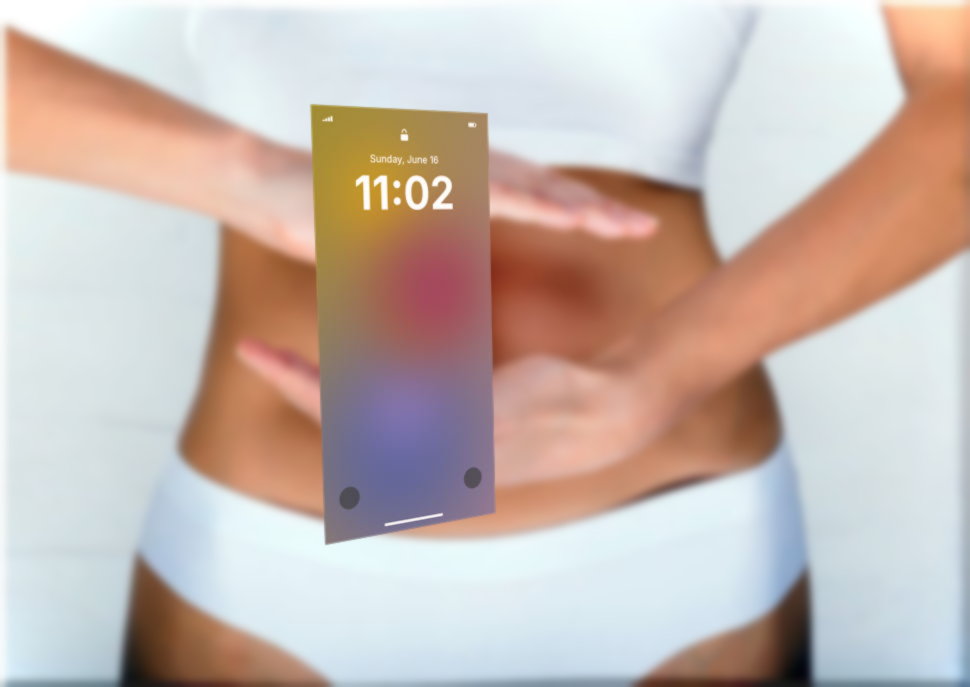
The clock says 11,02
